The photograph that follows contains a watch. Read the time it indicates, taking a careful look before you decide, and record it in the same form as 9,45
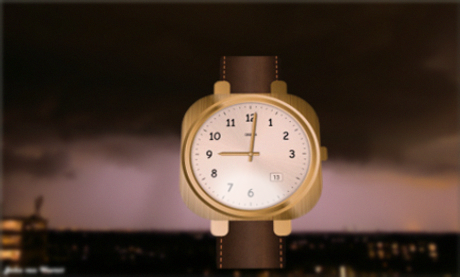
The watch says 9,01
